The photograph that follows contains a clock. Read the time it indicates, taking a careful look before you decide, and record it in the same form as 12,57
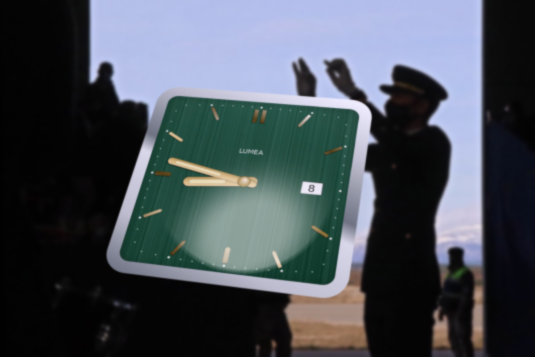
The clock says 8,47
